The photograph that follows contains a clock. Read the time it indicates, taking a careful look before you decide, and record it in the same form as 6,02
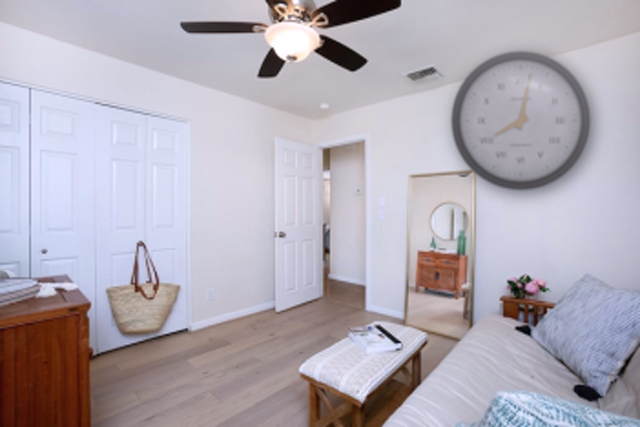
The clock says 8,02
